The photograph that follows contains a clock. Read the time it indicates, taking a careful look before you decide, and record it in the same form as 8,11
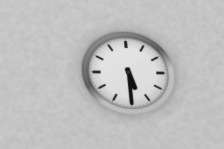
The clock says 5,30
